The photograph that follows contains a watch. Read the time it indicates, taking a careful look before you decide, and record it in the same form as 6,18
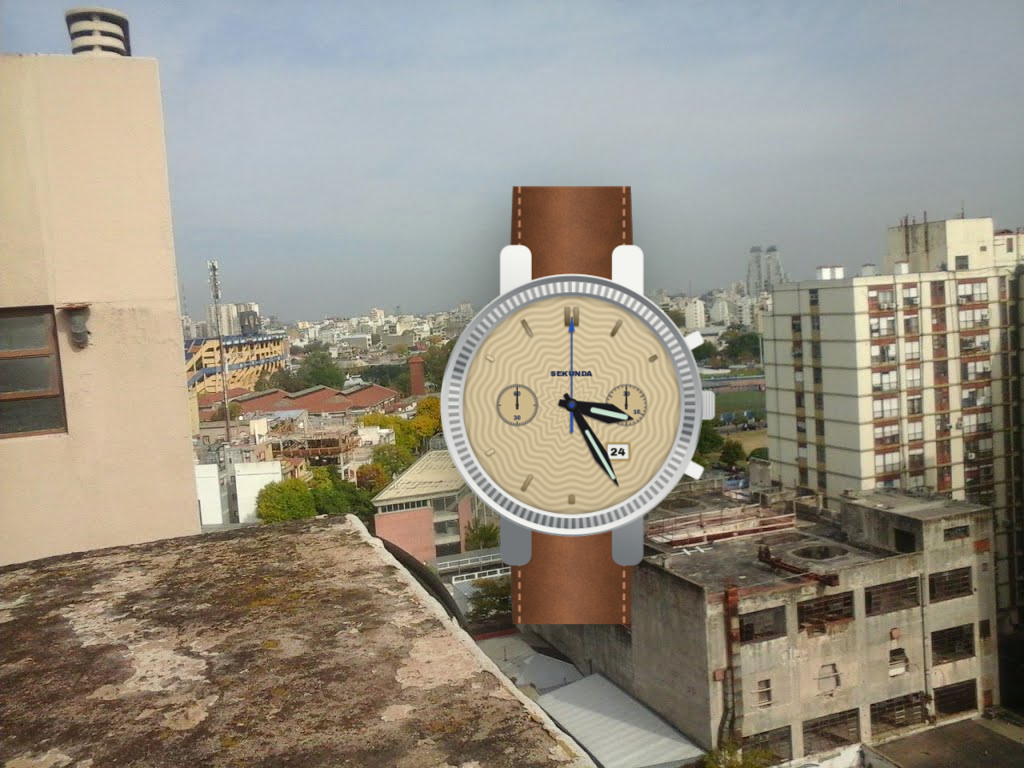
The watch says 3,25
